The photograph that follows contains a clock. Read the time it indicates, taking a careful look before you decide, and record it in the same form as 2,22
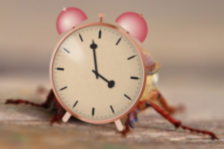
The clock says 3,58
